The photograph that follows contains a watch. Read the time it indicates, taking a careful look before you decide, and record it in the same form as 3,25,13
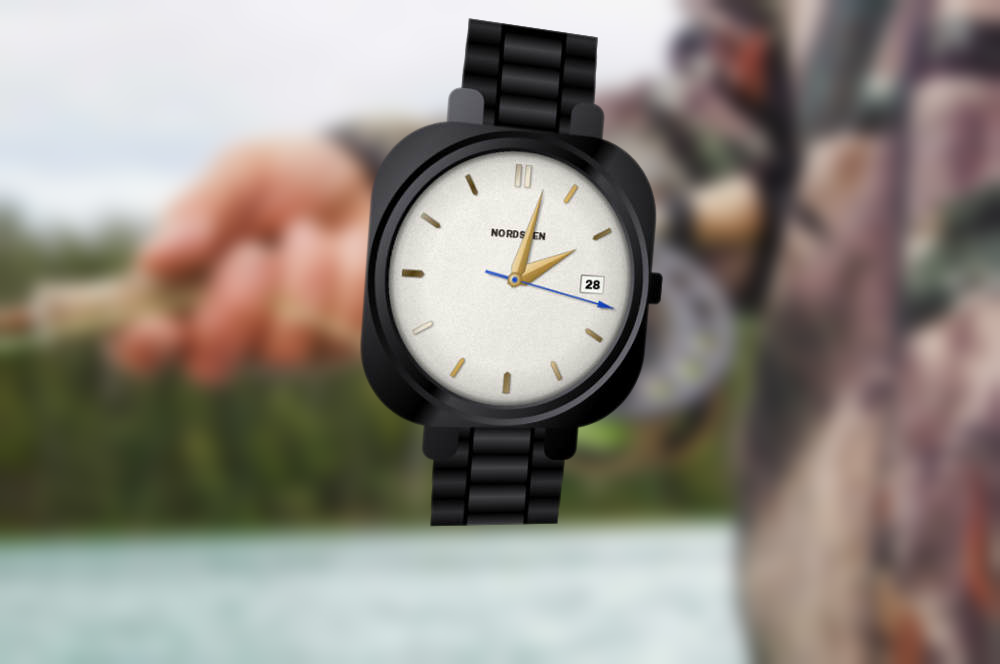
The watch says 2,02,17
